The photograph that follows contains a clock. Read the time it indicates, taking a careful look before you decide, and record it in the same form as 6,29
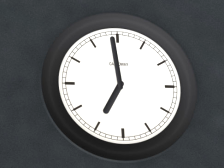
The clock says 6,59
